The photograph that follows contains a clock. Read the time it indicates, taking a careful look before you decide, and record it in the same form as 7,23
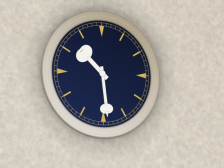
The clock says 10,29
